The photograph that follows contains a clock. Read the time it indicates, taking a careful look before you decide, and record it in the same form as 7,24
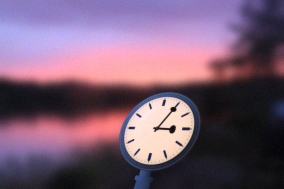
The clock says 3,05
